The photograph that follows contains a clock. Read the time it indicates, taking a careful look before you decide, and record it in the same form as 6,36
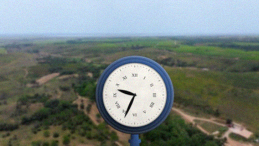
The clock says 9,34
